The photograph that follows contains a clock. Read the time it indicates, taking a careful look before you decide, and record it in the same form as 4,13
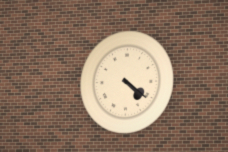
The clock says 4,21
